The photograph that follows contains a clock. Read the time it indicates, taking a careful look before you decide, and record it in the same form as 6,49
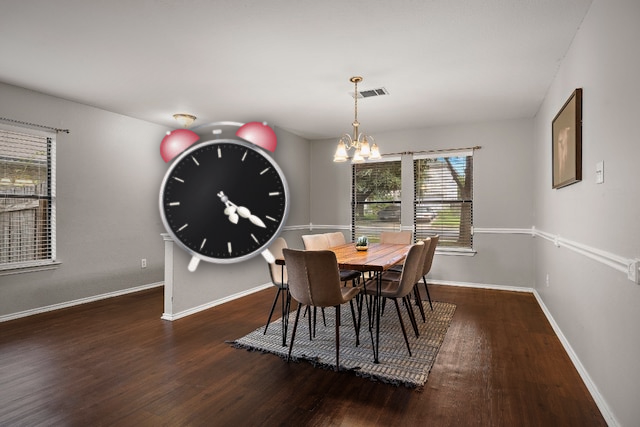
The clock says 5,22
